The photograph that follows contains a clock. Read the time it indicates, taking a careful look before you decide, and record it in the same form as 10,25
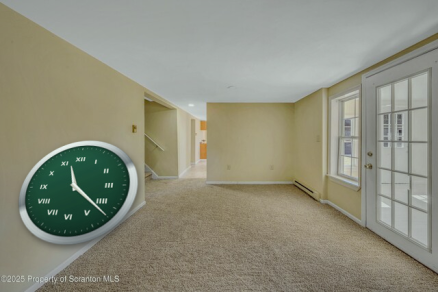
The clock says 11,22
